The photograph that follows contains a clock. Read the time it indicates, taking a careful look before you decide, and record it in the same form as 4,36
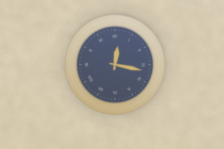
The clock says 12,17
